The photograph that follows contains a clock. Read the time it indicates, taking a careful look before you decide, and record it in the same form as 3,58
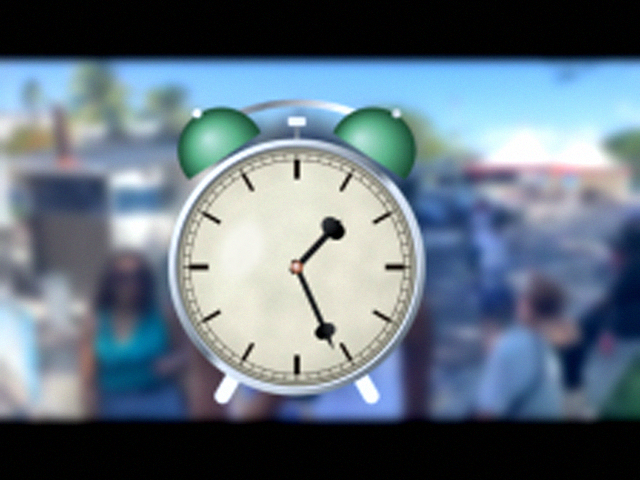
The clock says 1,26
